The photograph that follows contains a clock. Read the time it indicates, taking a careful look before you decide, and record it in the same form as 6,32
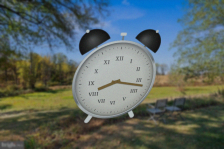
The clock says 8,17
